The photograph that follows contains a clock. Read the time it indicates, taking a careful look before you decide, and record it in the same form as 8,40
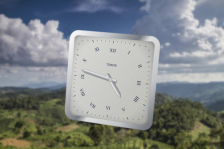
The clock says 4,47
